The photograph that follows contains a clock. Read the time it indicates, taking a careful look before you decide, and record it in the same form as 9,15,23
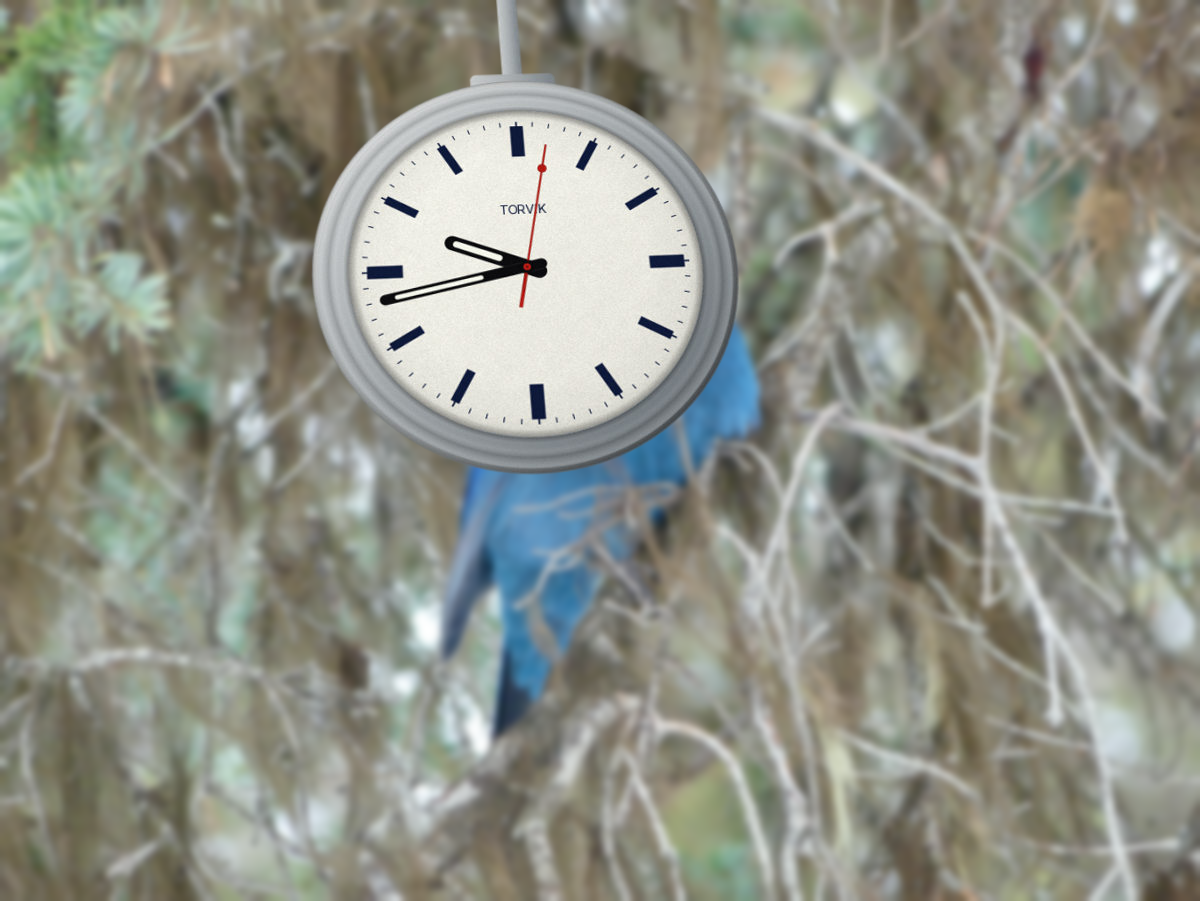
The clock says 9,43,02
